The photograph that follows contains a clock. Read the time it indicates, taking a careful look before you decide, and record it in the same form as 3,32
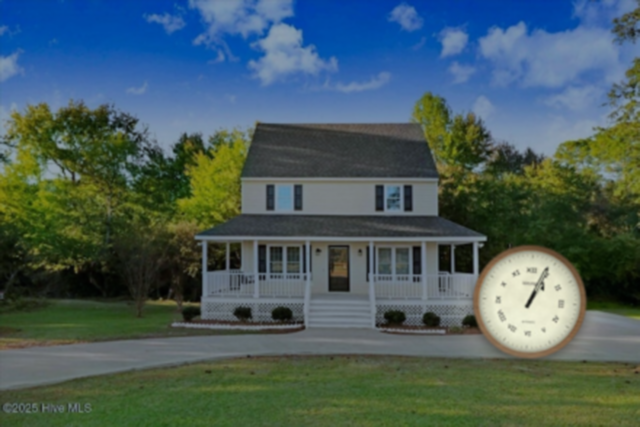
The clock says 1,04
